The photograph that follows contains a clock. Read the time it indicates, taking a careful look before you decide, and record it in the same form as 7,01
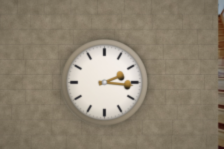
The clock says 2,16
